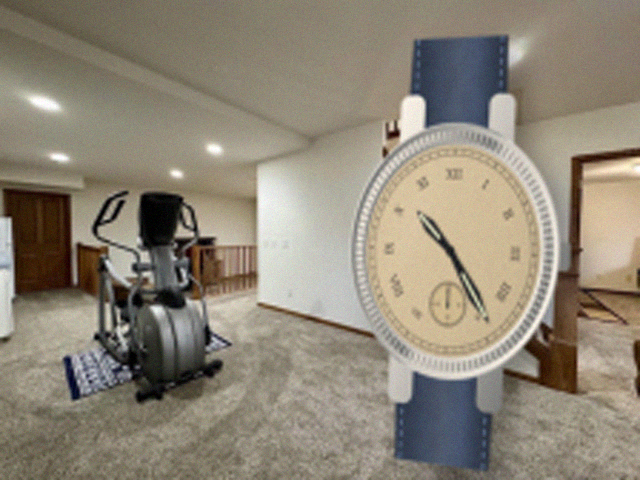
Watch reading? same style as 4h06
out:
10h24
